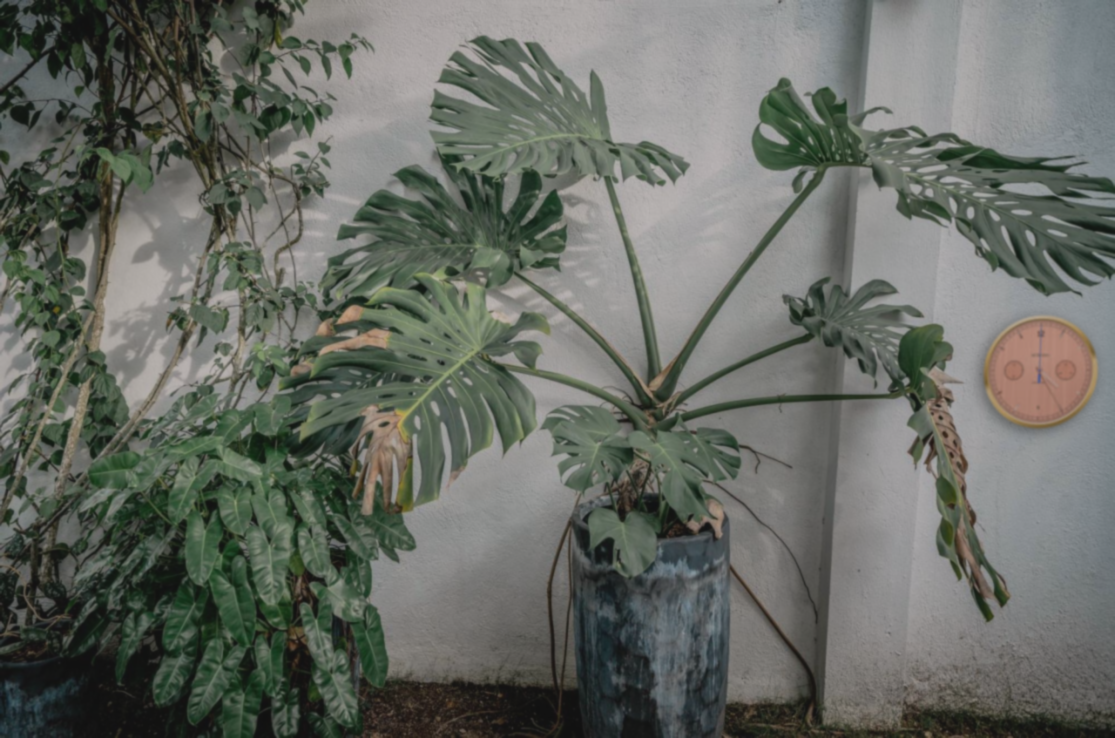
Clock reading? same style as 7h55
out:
4h25
